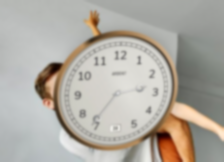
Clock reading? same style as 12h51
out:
2h36
